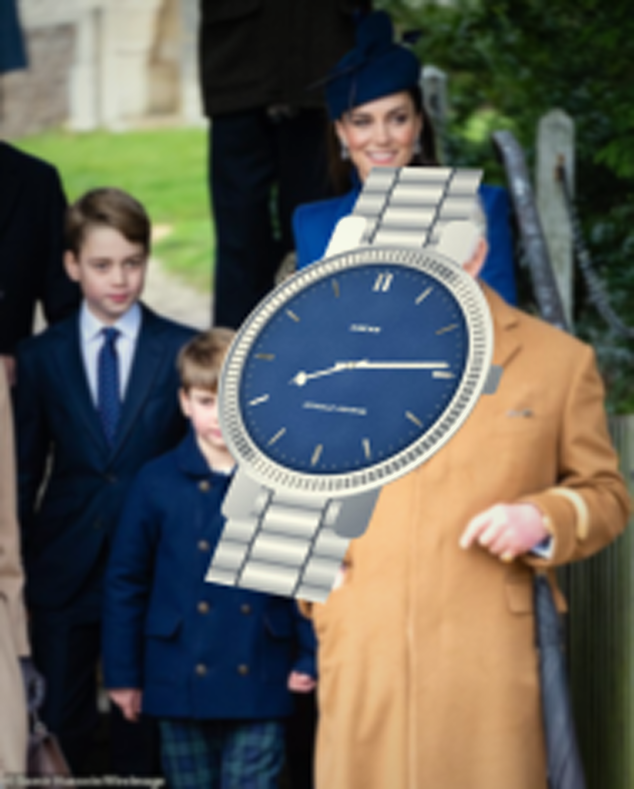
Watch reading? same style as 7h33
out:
8h14
